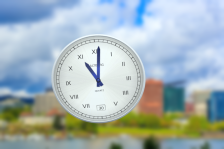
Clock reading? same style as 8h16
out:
11h01
